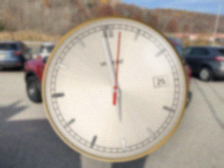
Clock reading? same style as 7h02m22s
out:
5h59m02s
